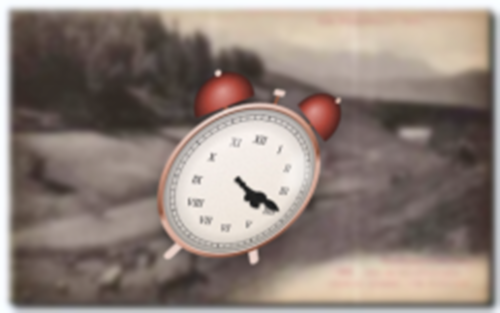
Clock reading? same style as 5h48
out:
4h19
